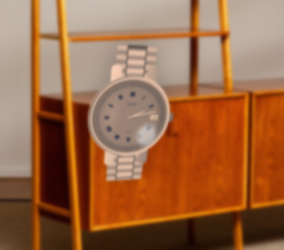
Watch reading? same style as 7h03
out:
2h13
